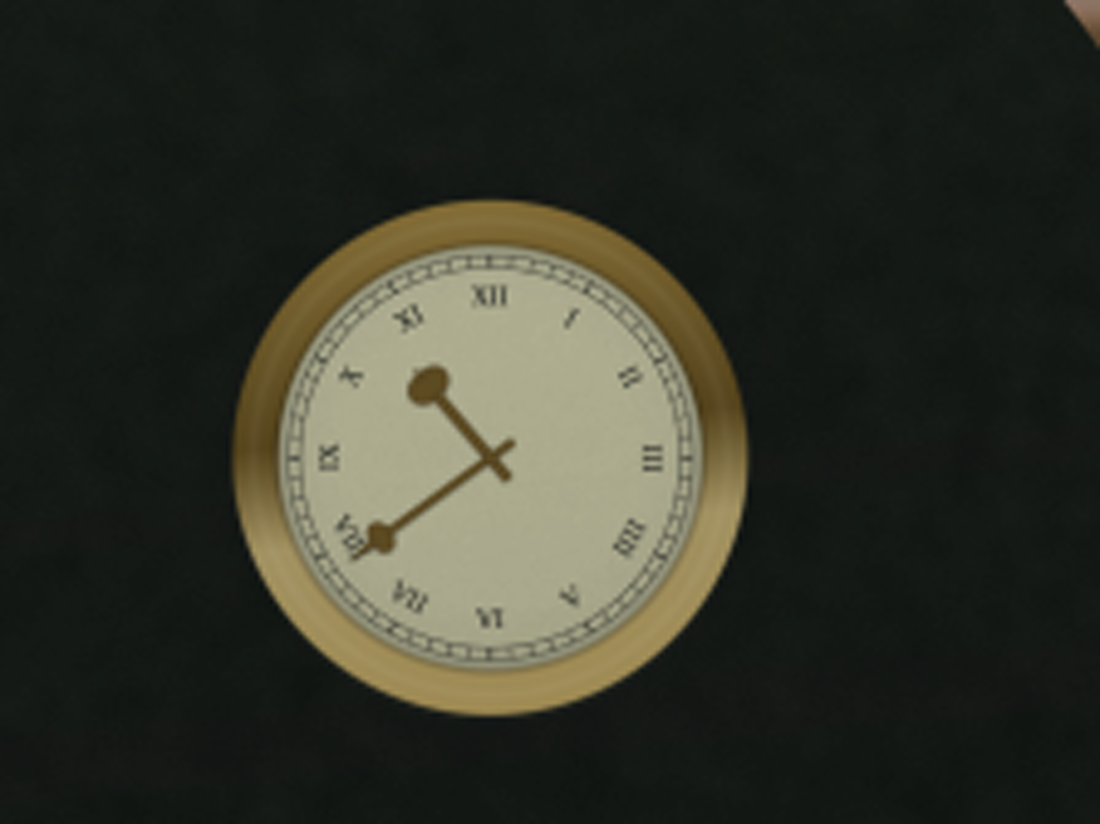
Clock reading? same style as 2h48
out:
10h39
